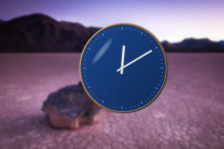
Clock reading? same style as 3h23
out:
12h10
